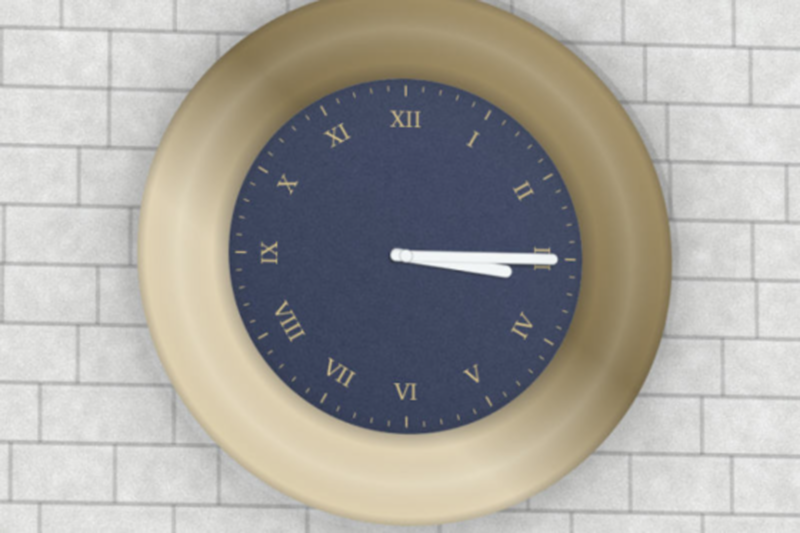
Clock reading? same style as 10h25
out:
3h15
